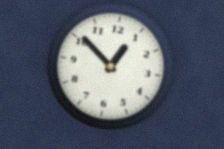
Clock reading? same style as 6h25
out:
12h51
